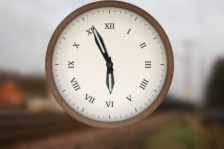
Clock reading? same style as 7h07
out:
5h56
